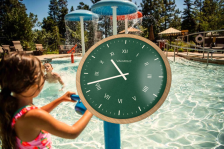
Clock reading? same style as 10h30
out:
10h42
